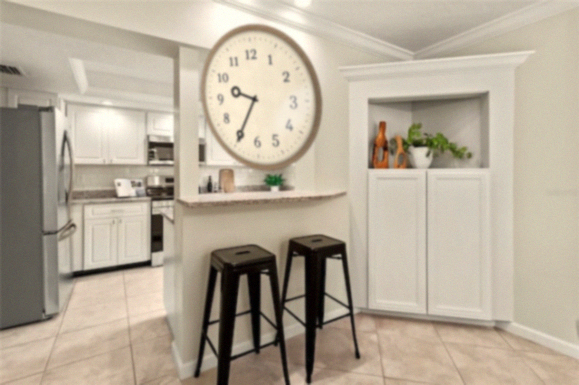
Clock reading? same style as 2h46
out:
9h35
